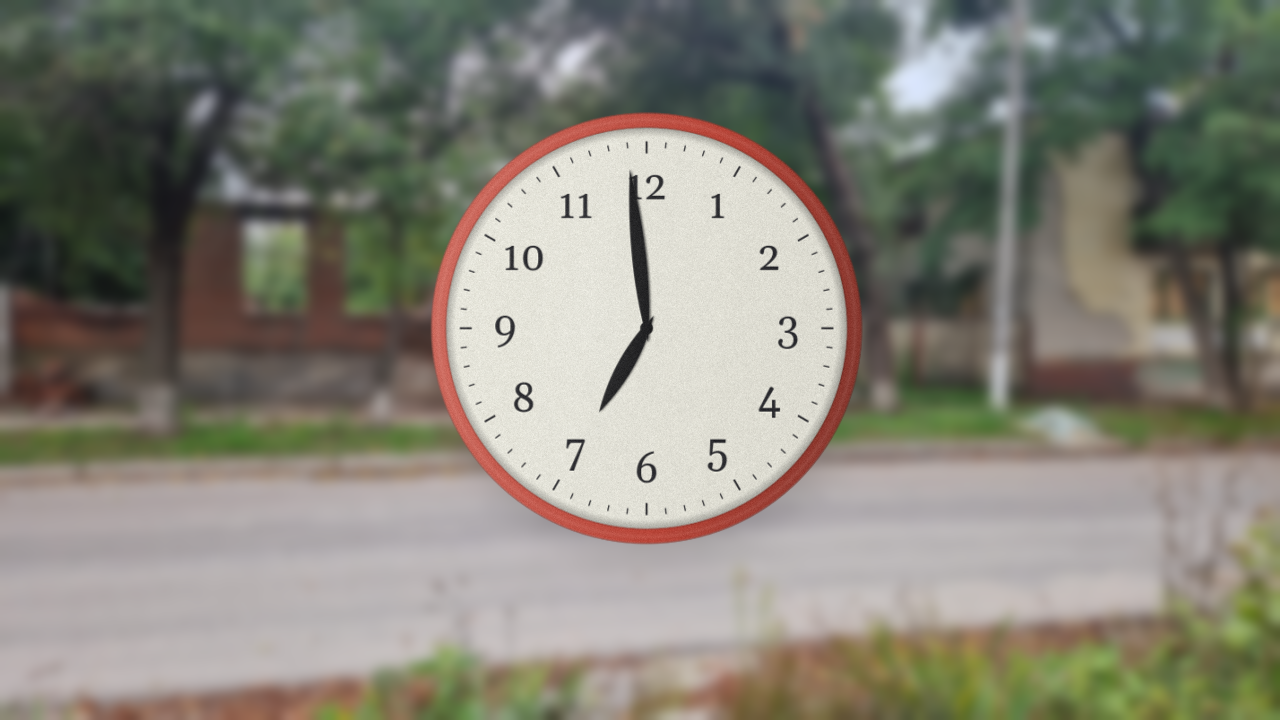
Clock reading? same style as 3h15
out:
6h59
